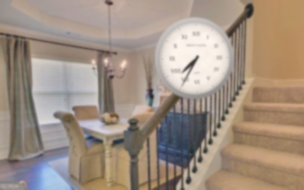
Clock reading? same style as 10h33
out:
7h35
